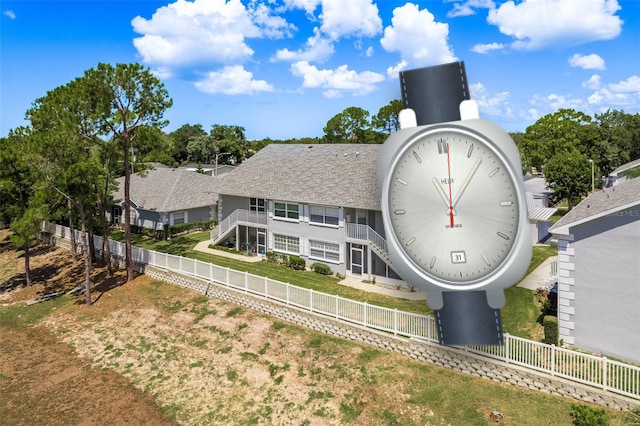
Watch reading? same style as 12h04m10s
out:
11h07m01s
